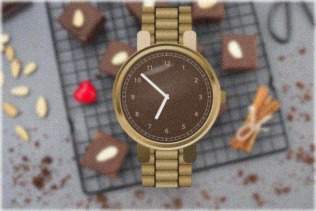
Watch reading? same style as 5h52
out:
6h52
